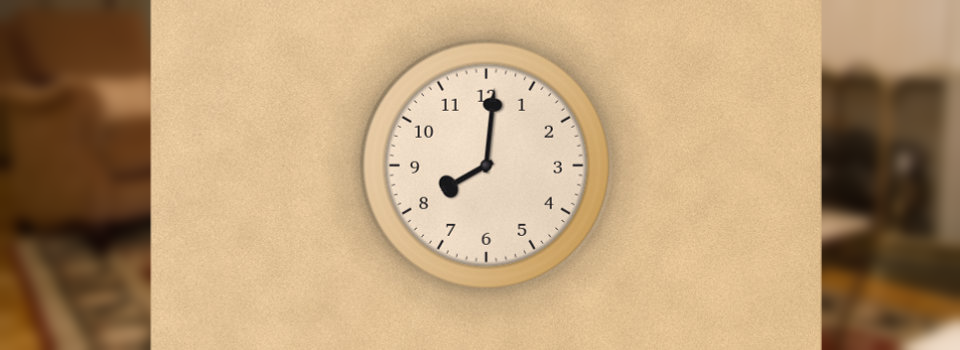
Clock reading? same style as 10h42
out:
8h01
